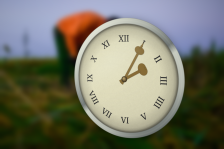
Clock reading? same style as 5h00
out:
2h05
